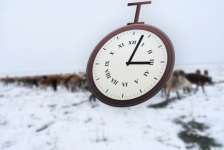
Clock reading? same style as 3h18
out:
3h03
